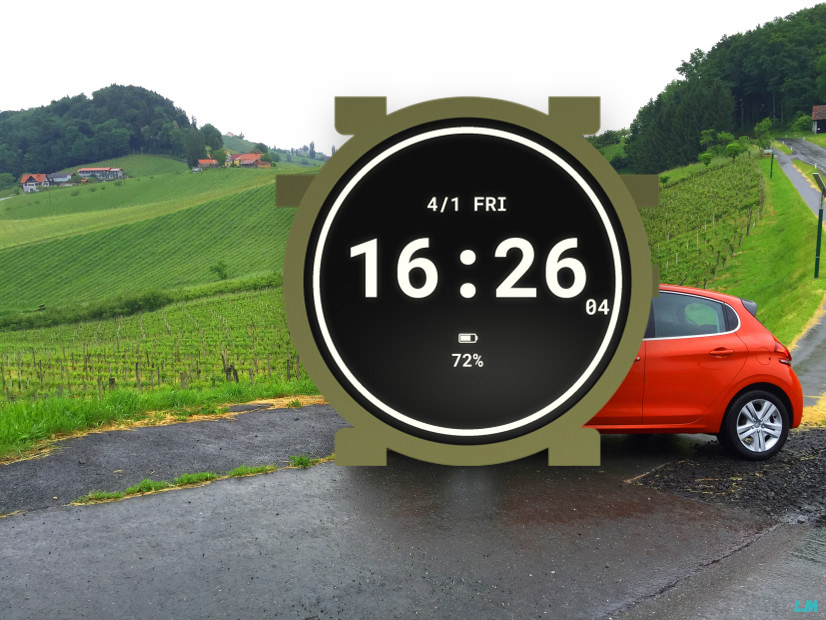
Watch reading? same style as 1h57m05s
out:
16h26m04s
